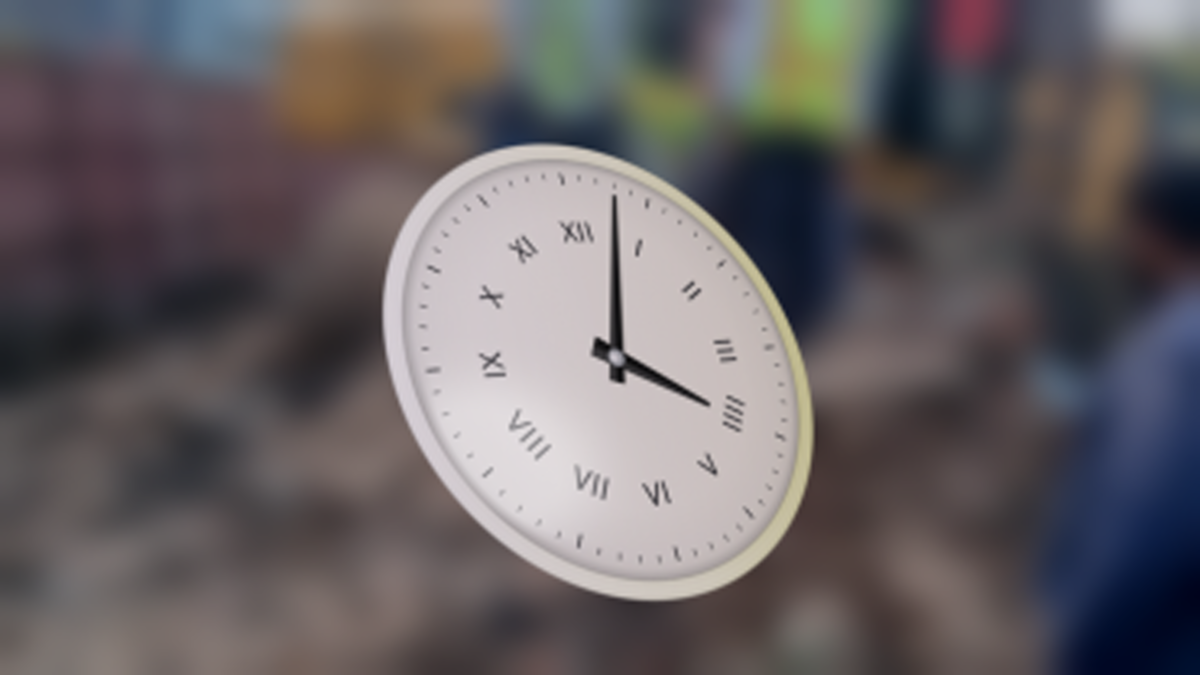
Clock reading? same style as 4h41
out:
4h03
